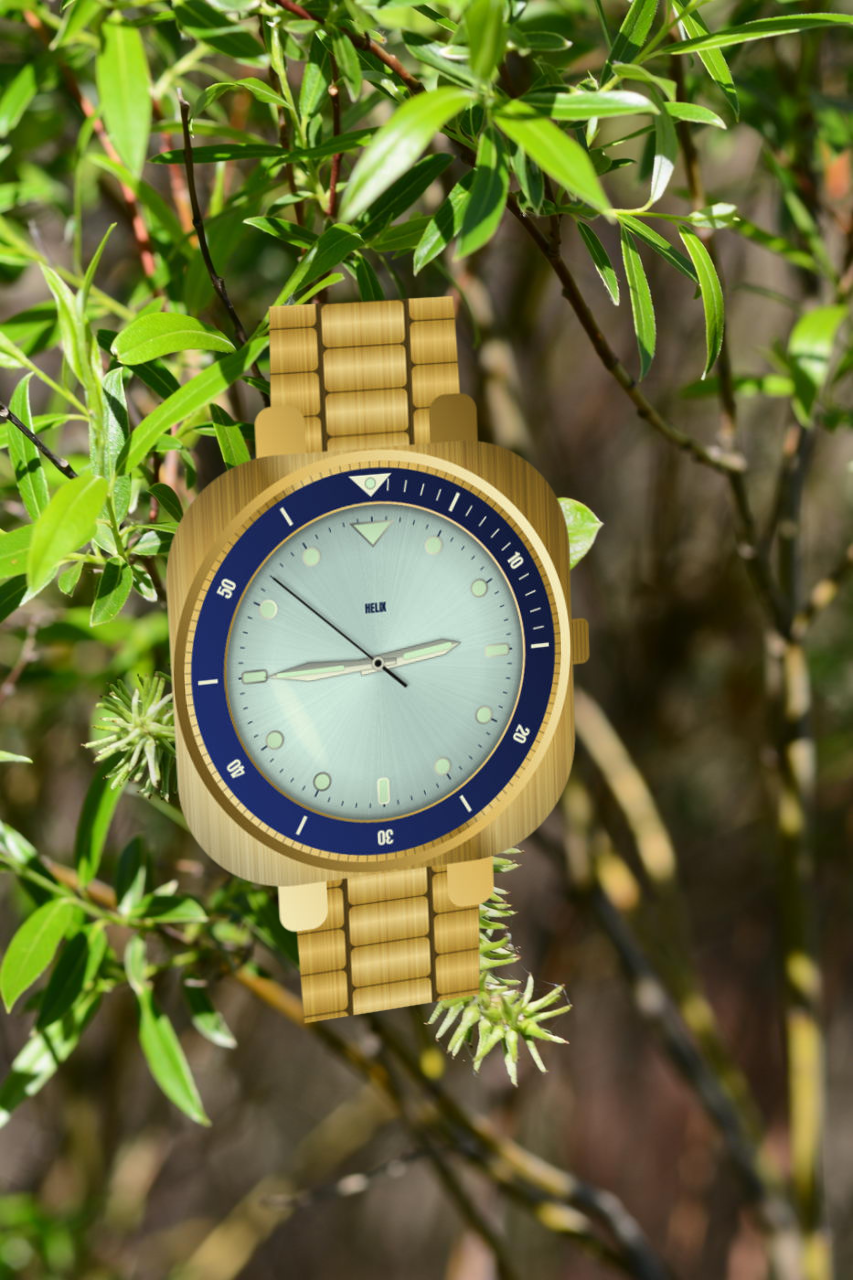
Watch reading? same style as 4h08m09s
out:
2h44m52s
